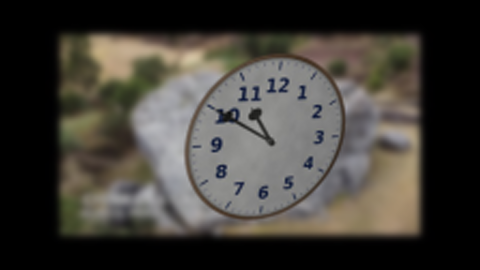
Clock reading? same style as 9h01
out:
10h50
